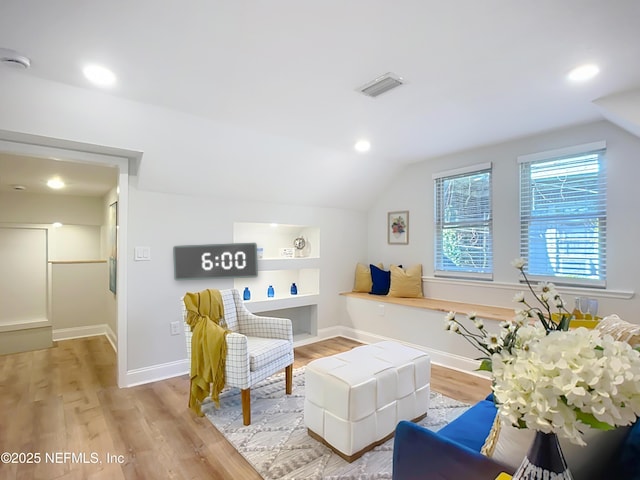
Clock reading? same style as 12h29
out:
6h00
